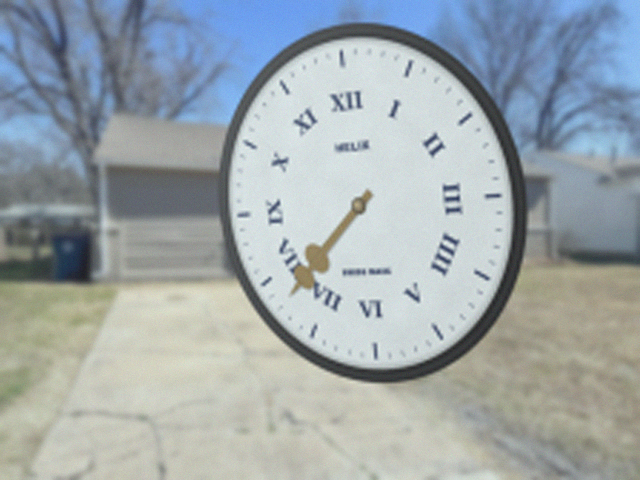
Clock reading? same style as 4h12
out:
7h38
